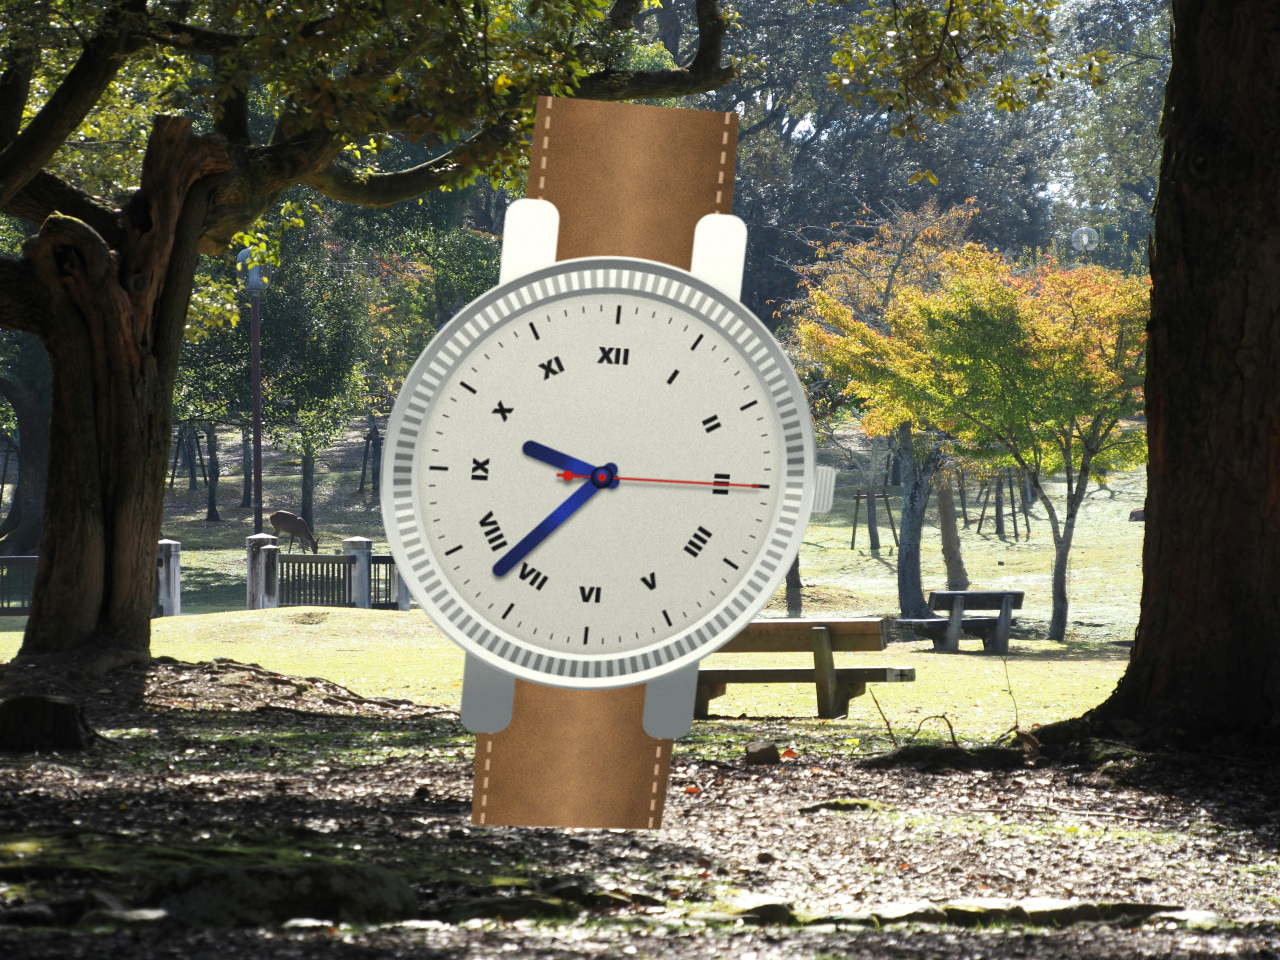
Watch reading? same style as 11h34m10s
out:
9h37m15s
